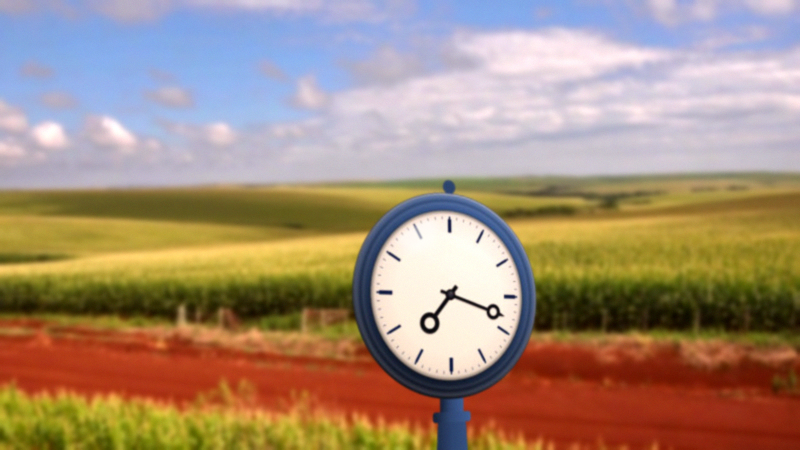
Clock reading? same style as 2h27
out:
7h18
